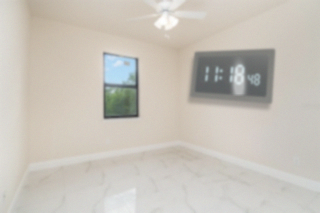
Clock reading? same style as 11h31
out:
11h18
